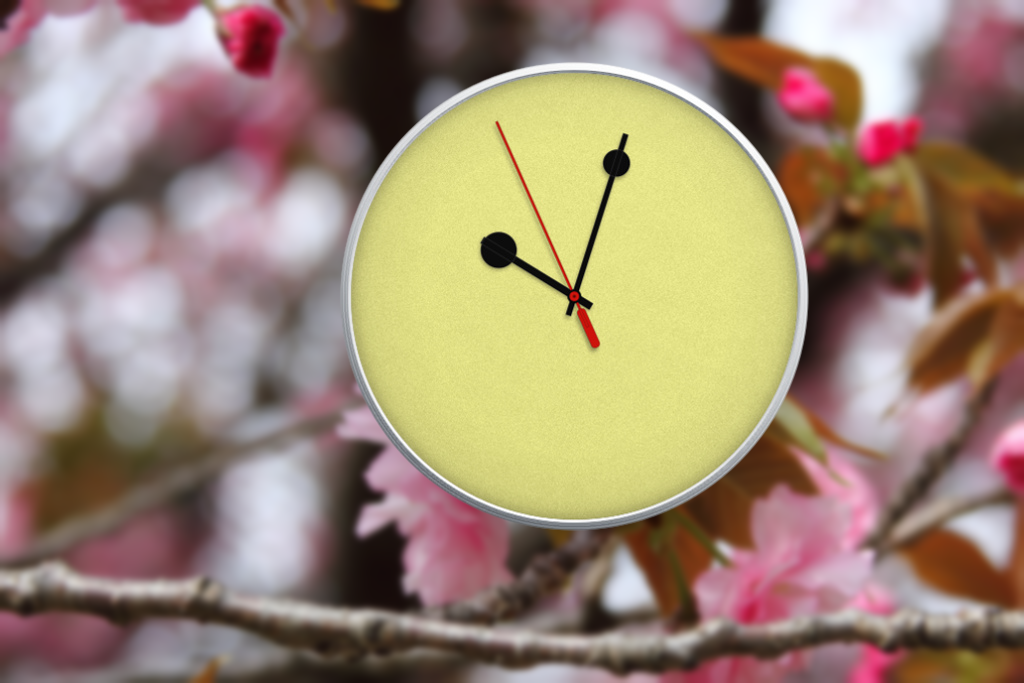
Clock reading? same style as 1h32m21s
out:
10h02m56s
